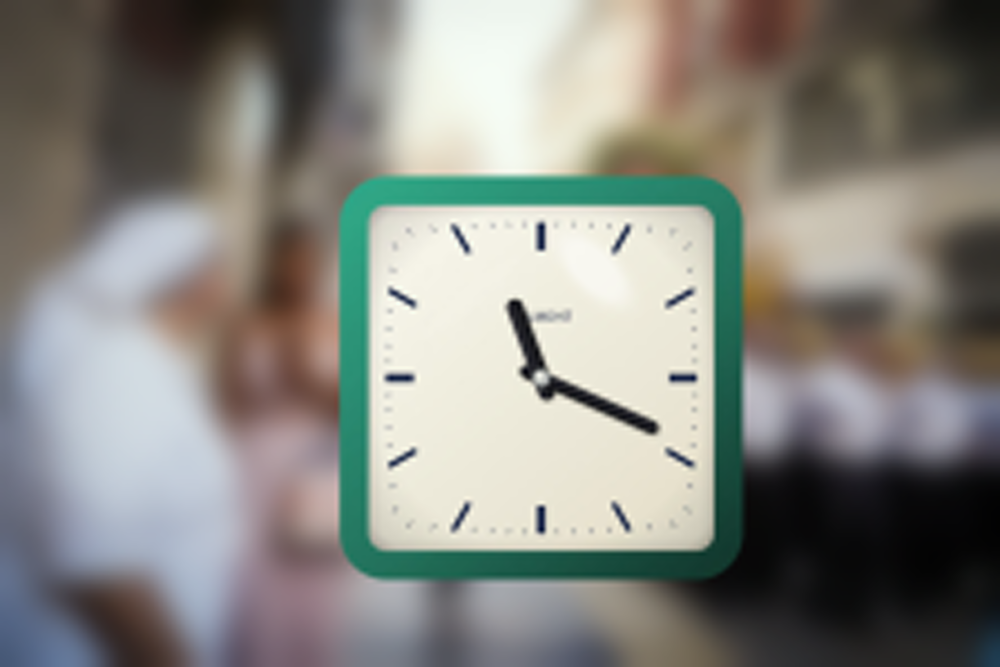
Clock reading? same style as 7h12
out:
11h19
